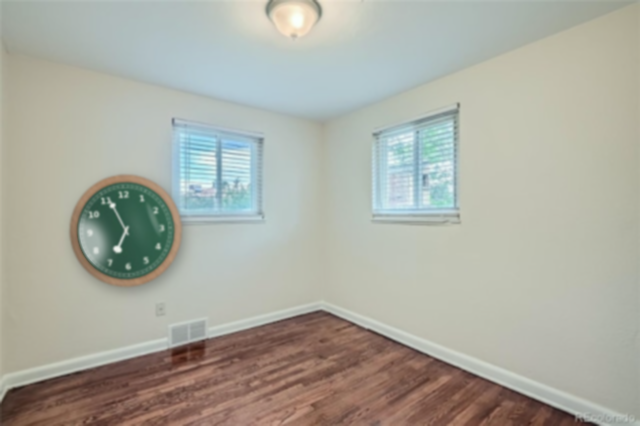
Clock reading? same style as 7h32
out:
6h56
